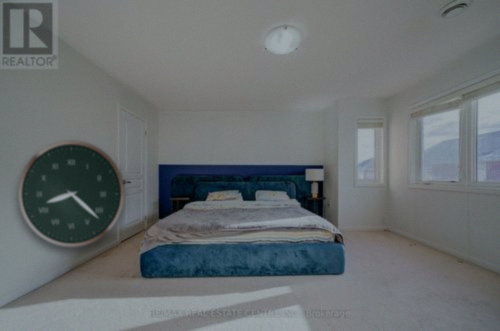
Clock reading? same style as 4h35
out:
8h22
